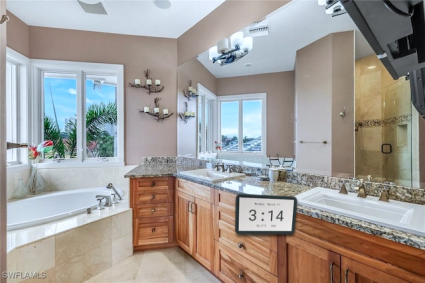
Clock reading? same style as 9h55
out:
3h14
